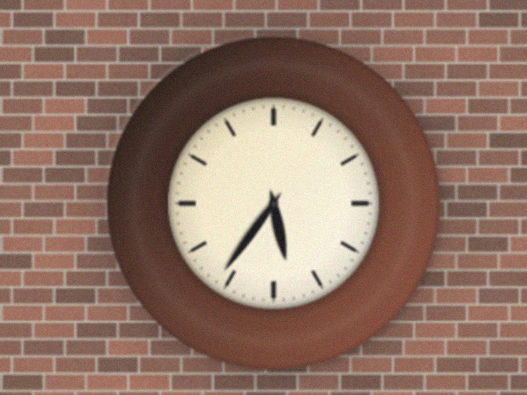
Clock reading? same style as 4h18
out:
5h36
